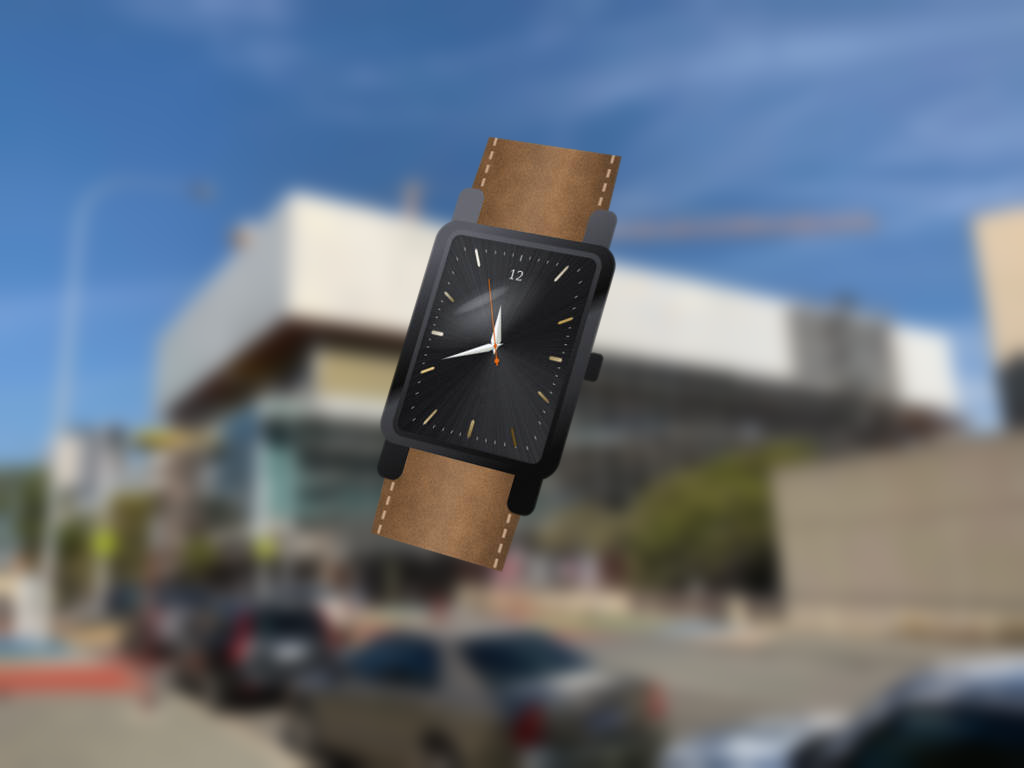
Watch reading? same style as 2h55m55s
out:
11h40m56s
